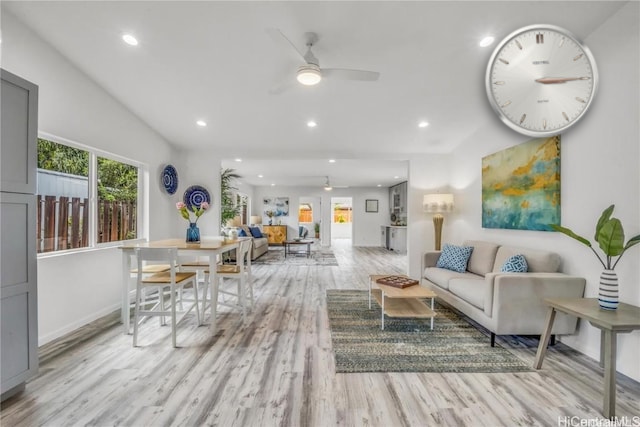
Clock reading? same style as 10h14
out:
3h15
